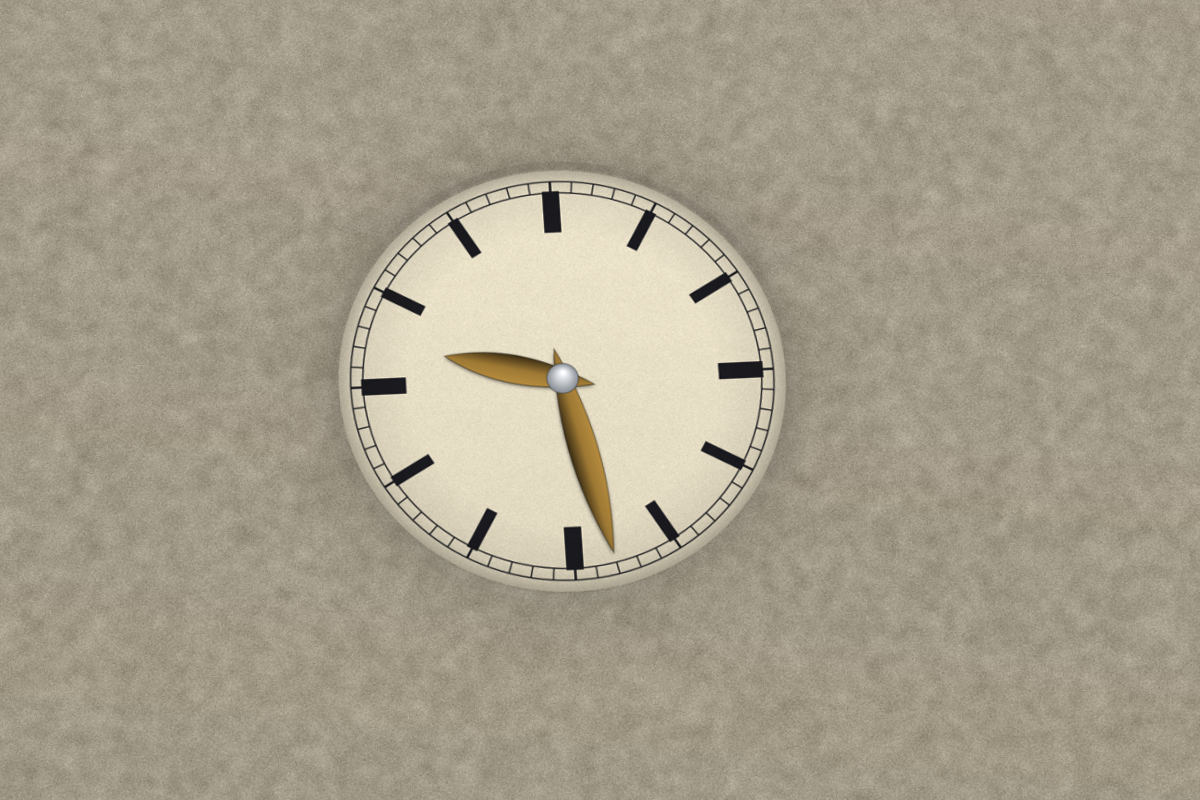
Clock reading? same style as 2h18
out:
9h28
